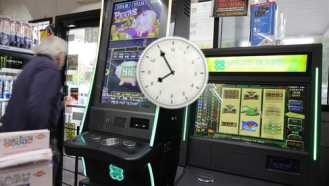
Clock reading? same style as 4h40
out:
7h55
